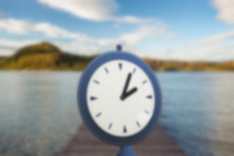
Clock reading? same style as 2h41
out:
2h04
